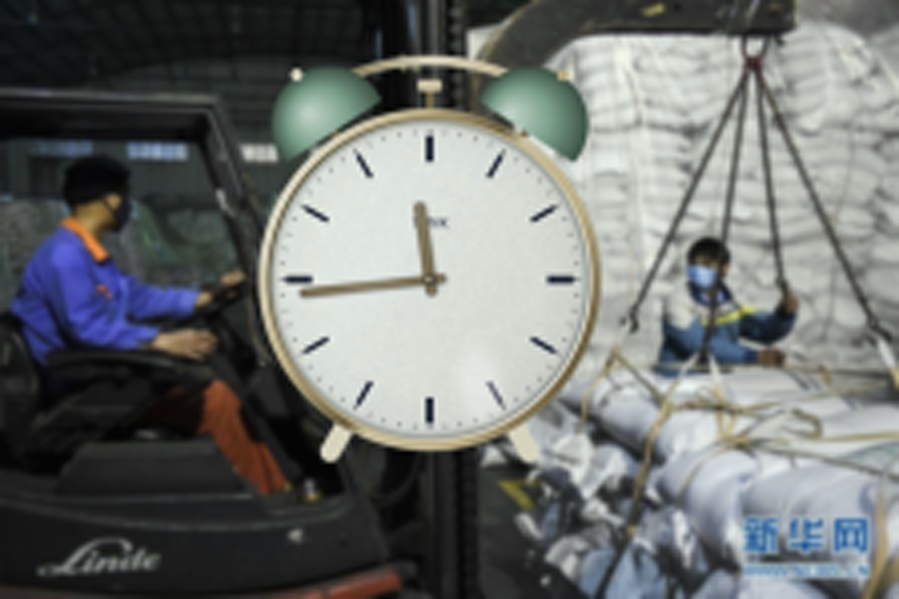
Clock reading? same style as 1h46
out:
11h44
